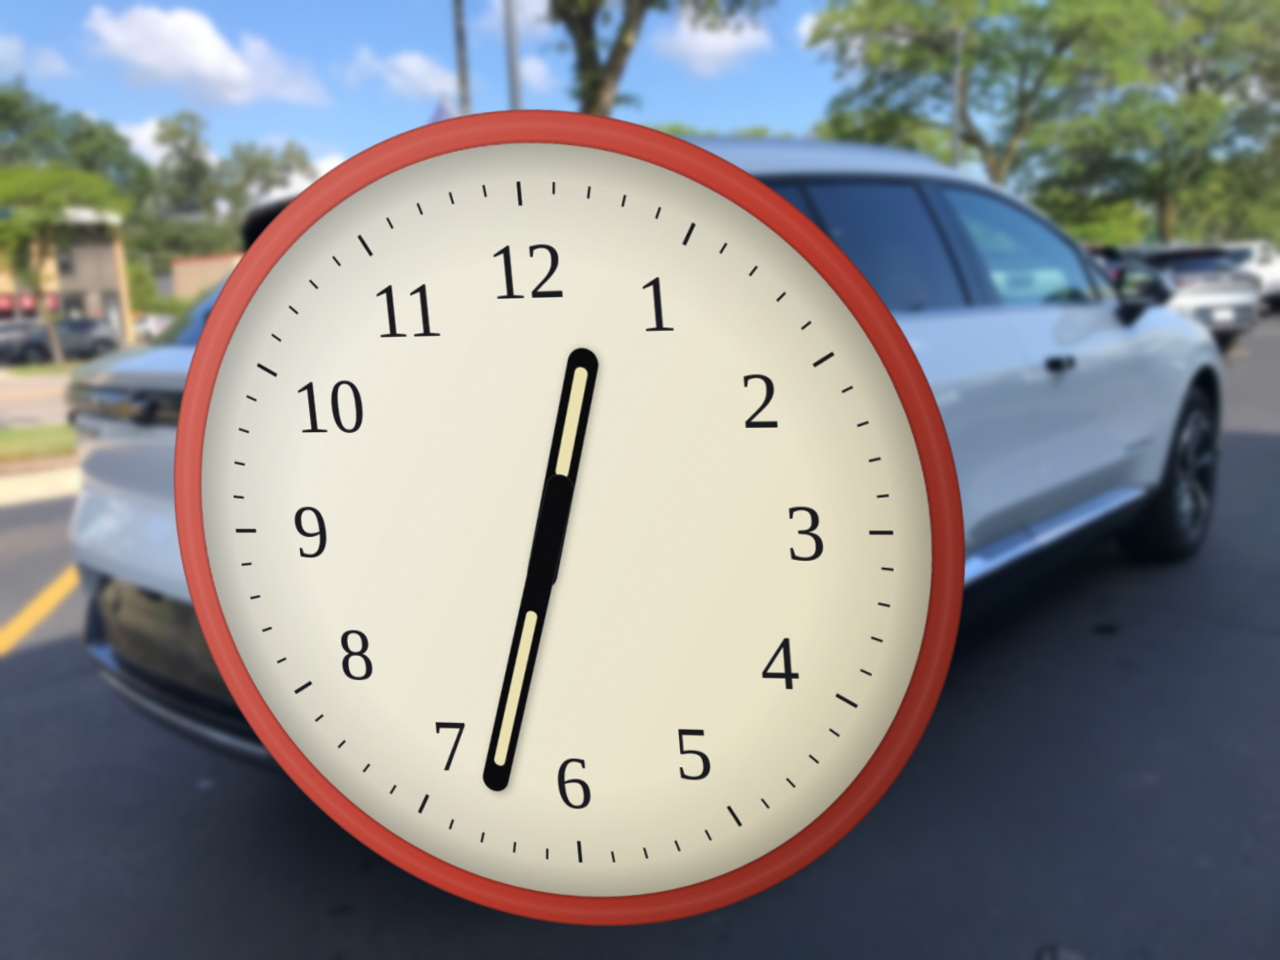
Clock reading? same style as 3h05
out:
12h33
